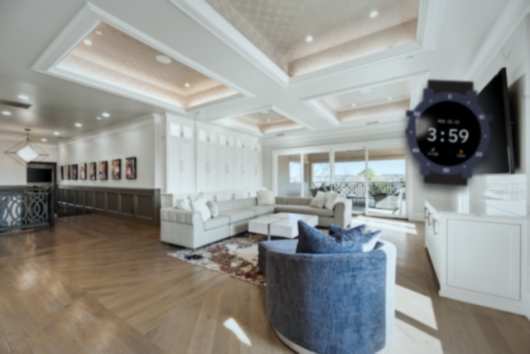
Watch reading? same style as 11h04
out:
3h59
